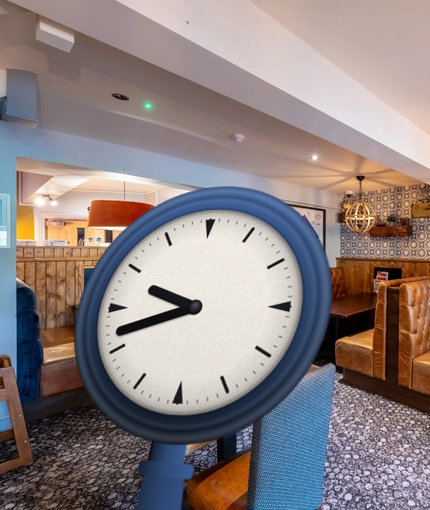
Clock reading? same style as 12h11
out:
9h42
